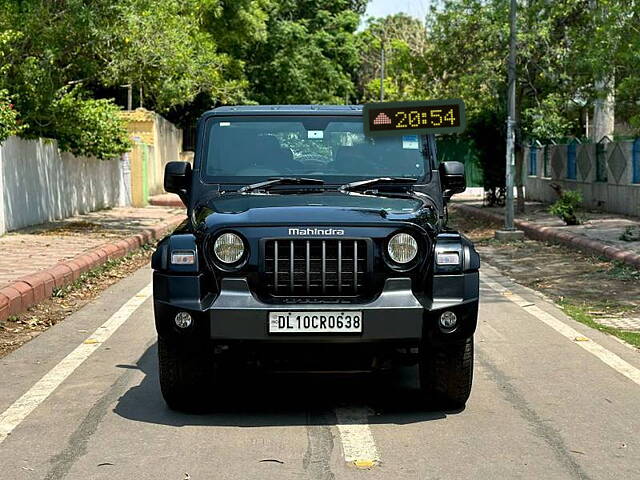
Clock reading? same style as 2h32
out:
20h54
